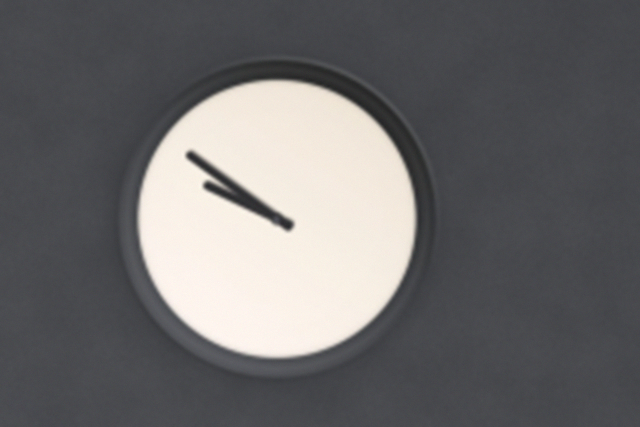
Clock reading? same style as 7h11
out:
9h51
